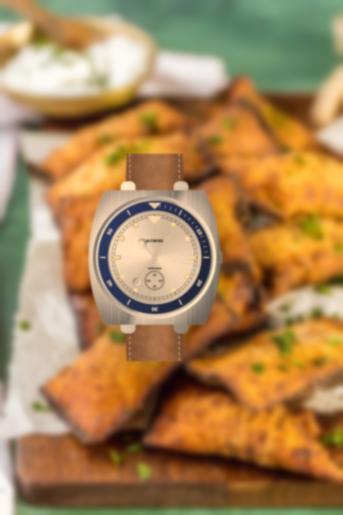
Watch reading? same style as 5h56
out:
10h36
